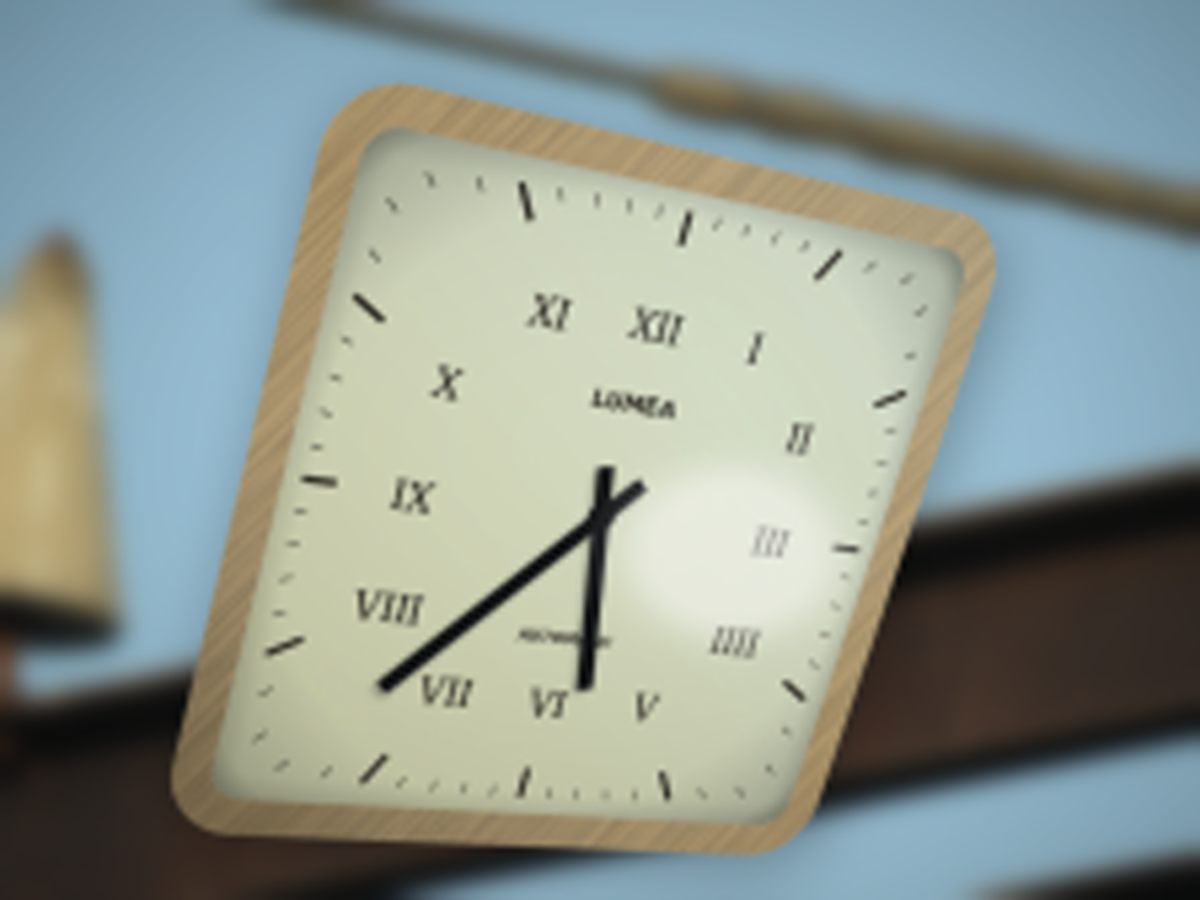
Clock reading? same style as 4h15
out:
5h37
